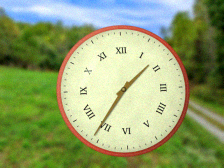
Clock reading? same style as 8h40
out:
1h36
